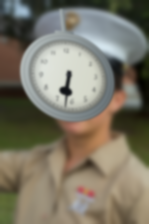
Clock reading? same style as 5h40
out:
6h32
